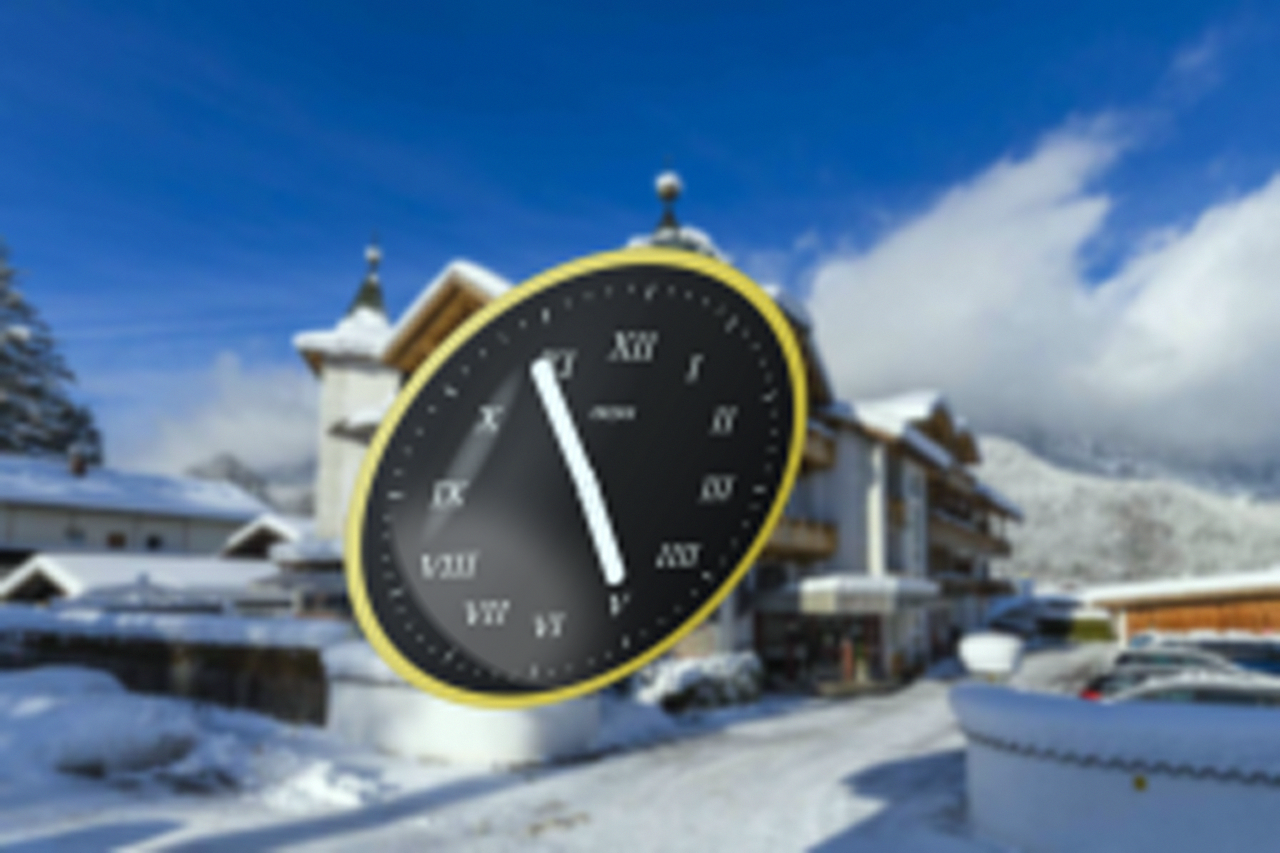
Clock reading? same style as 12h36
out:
4h54
